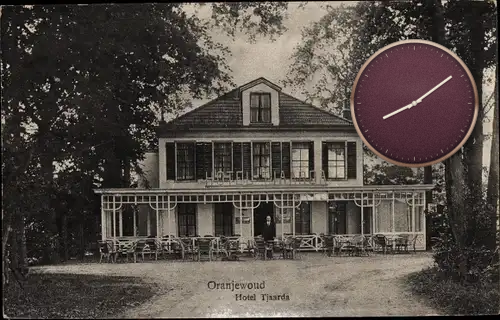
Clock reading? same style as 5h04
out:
8h09
